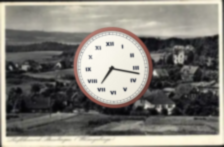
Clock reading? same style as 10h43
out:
7h17
